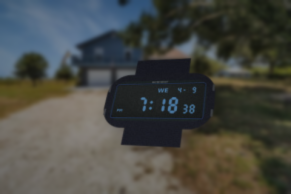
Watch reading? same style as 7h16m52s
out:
7h18m38s
